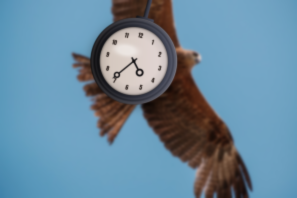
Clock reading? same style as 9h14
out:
4h36
